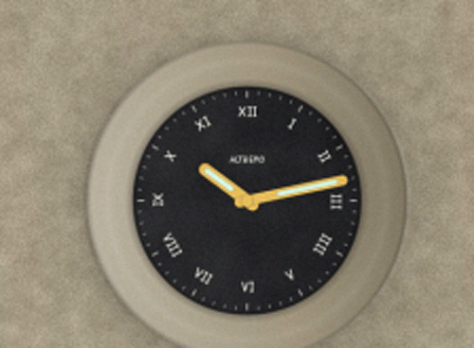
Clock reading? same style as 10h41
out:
10h13
